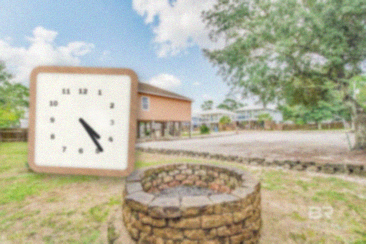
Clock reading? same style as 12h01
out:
4h24
